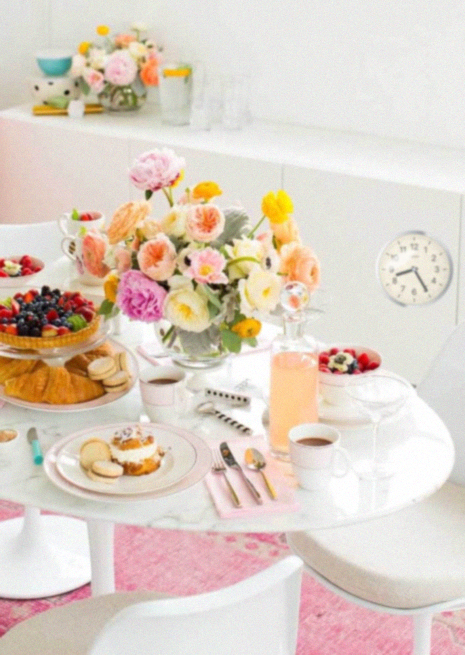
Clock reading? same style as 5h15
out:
8h25
